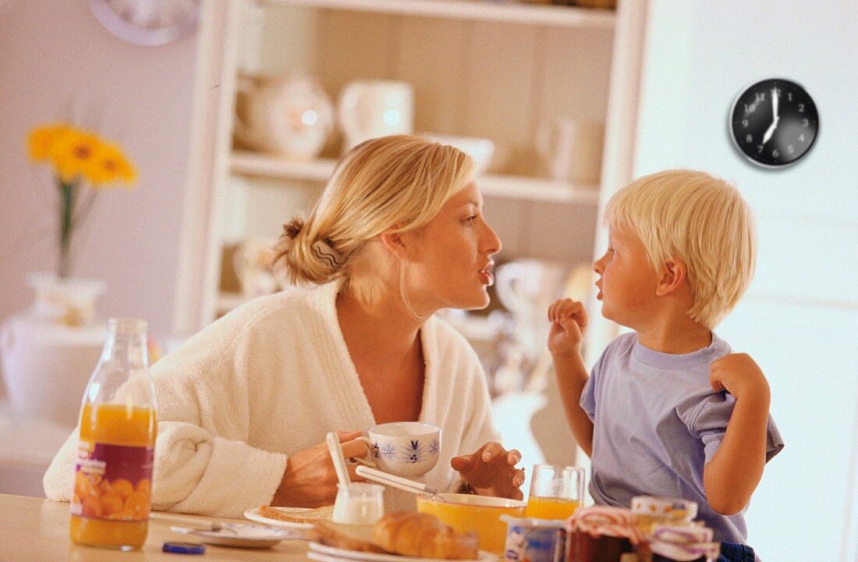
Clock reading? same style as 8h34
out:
7h00
